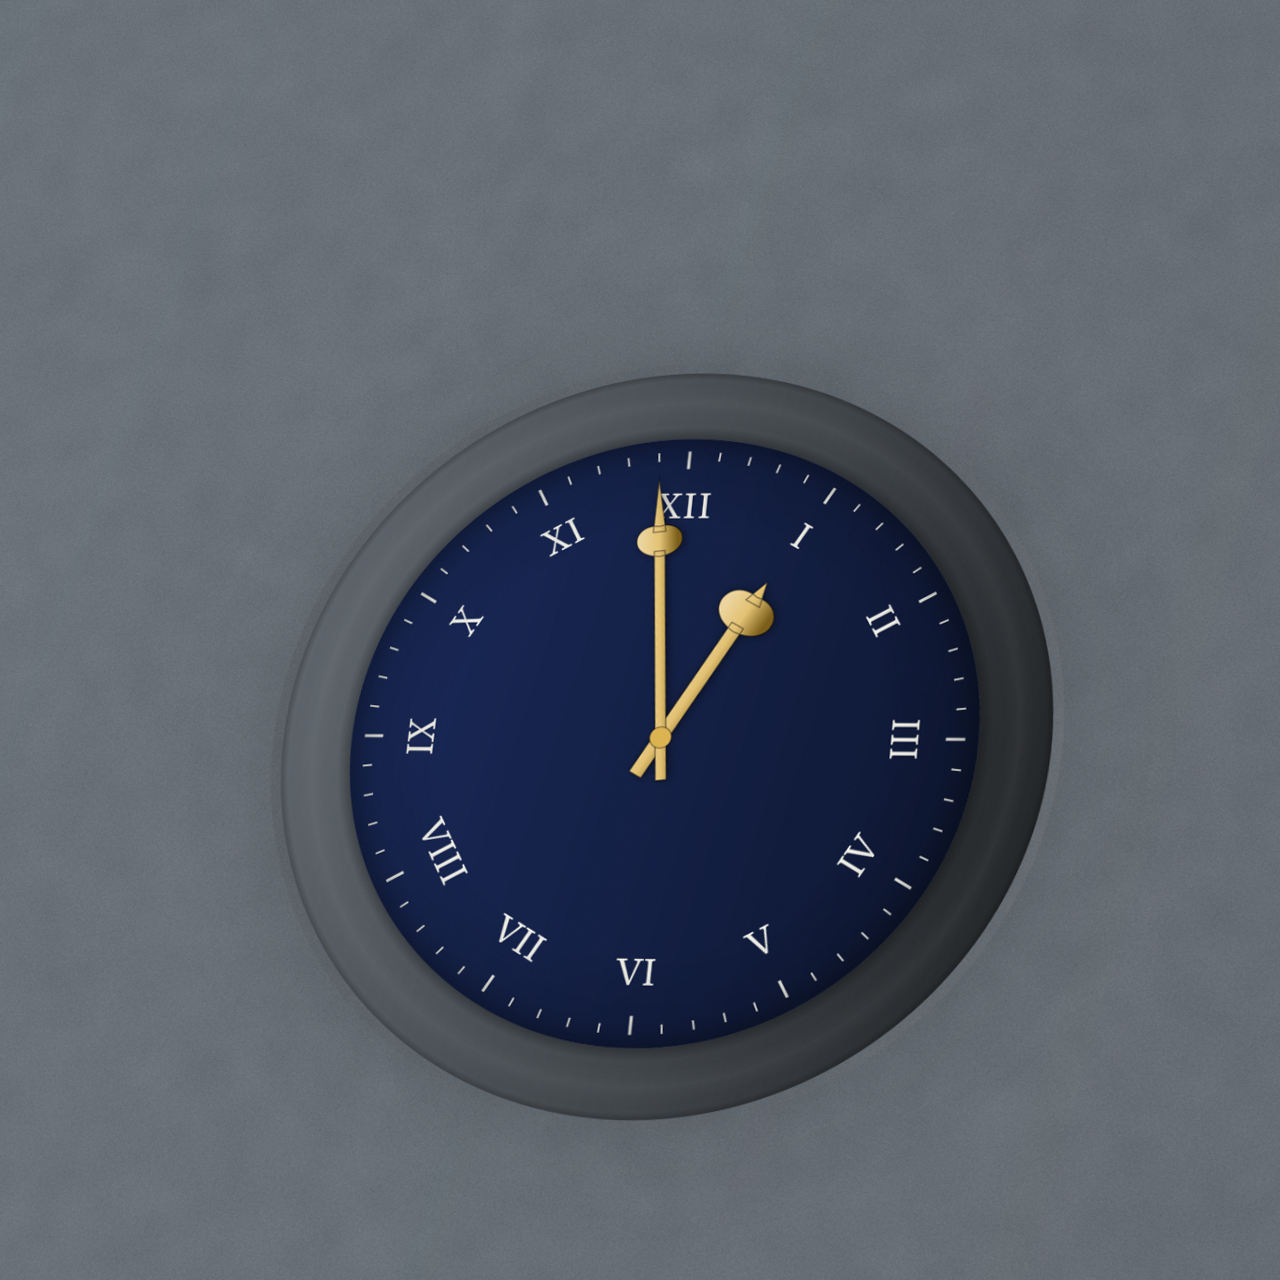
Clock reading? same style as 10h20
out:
12h59
